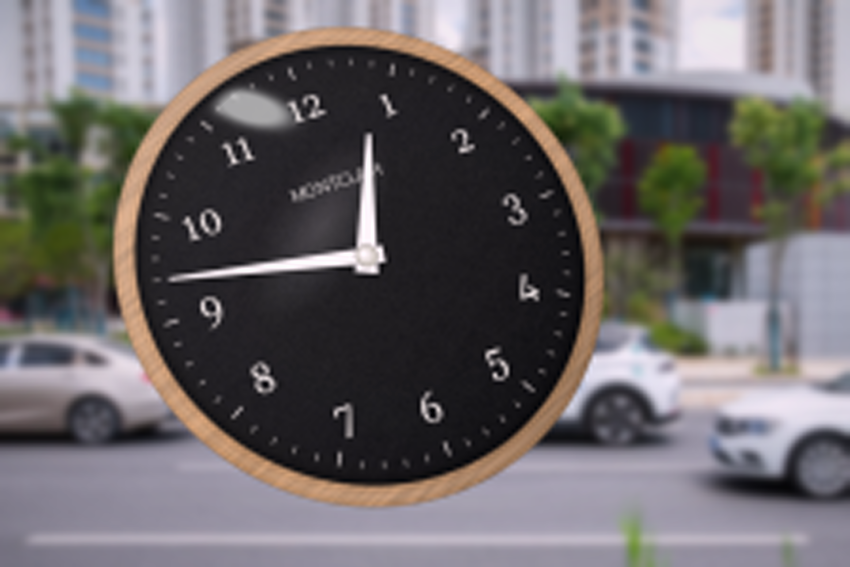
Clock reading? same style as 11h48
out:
12h47
